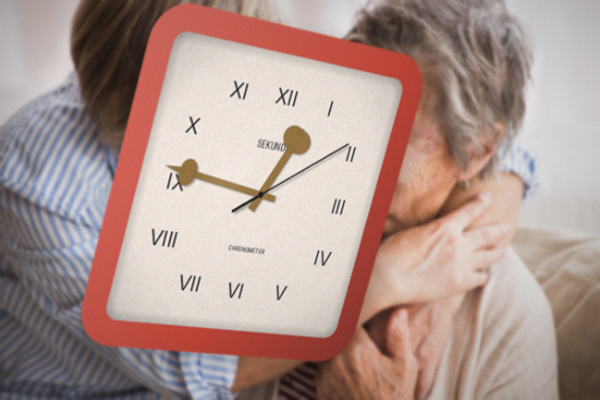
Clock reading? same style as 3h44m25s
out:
12h46m09s
